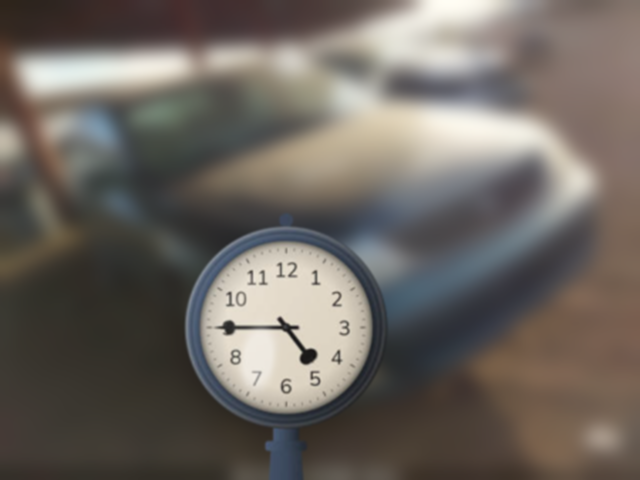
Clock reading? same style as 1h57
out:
4h45
